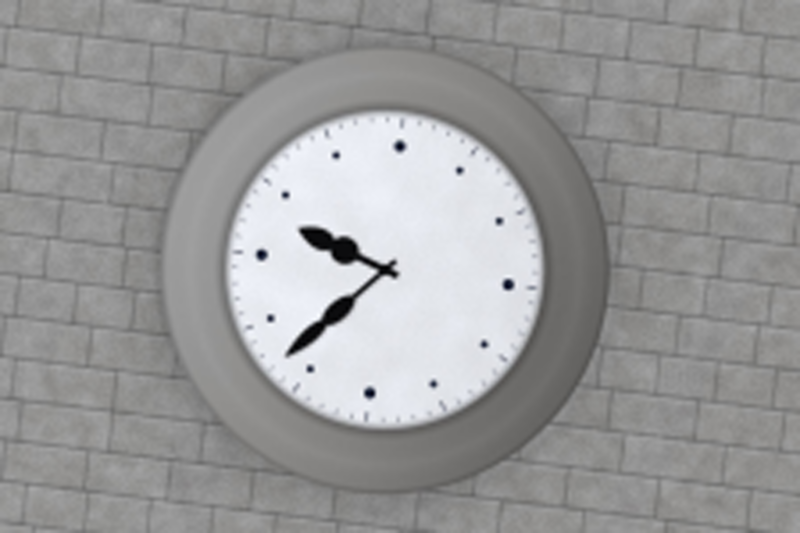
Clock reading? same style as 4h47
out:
9h37
